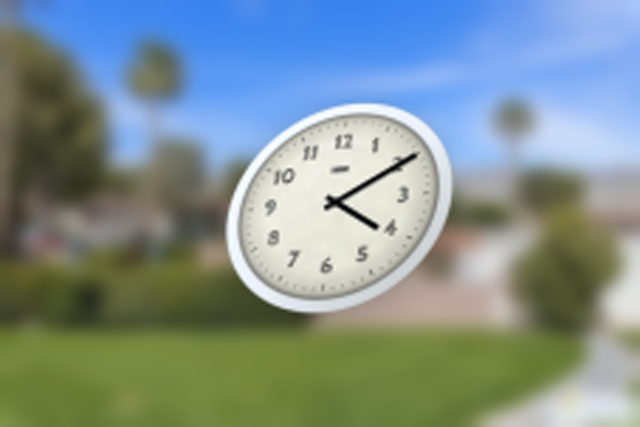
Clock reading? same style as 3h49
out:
4h10
